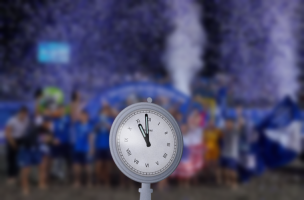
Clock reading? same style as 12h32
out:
10h59
